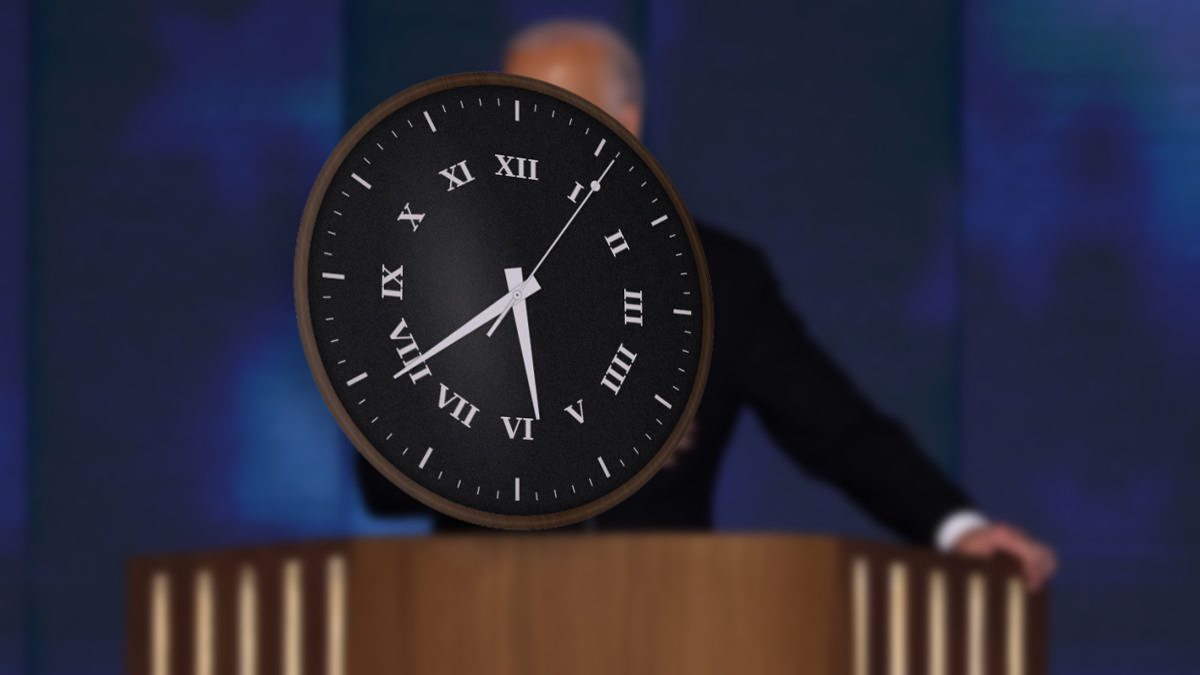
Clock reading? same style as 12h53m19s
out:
5h39m06s
